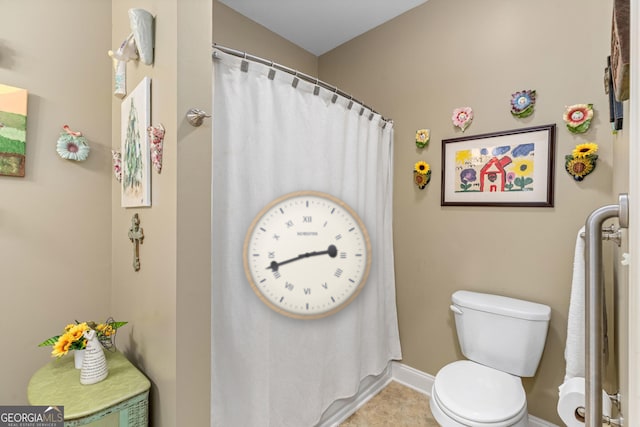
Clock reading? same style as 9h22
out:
2h42
